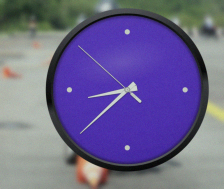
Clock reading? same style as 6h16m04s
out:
8h37m52s
